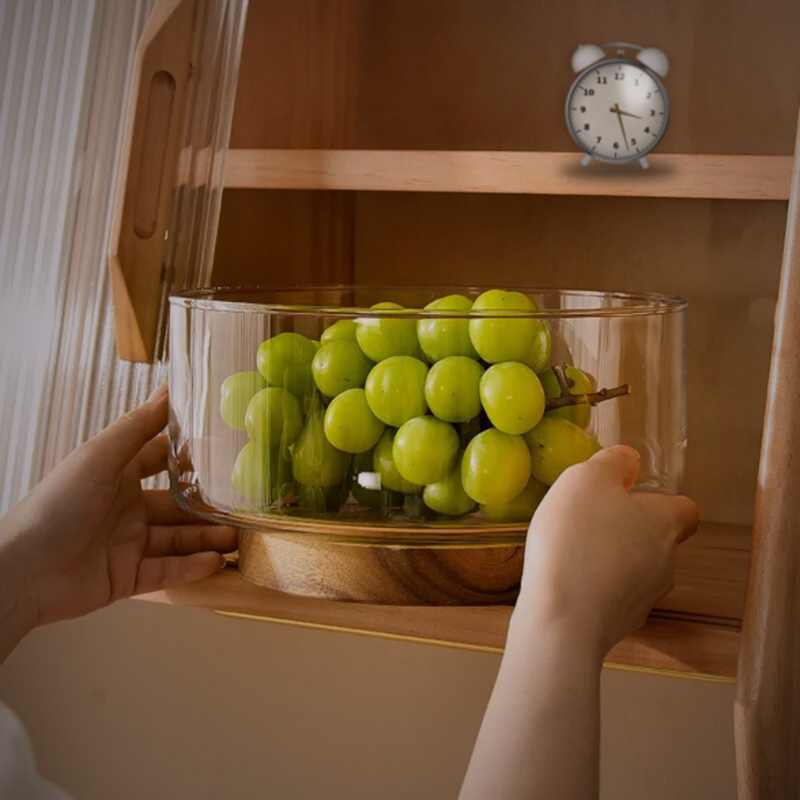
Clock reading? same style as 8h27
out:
3h27
